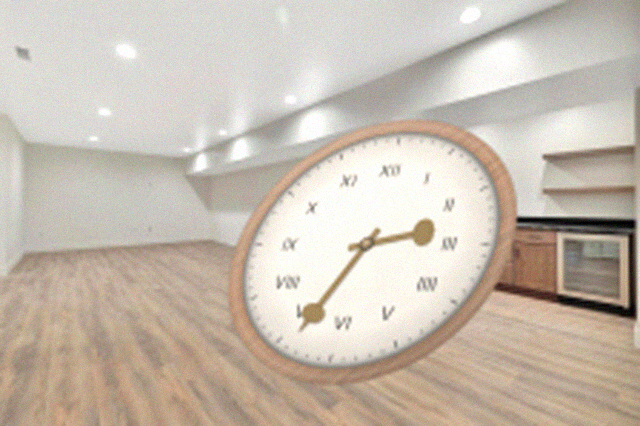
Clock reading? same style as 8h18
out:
2h34
